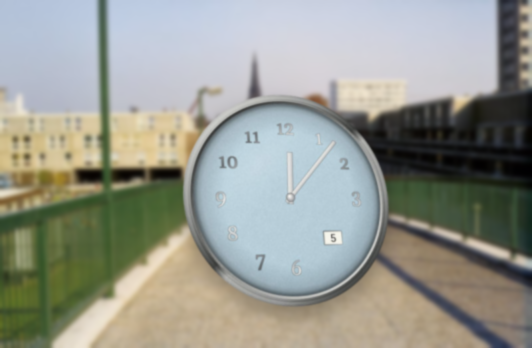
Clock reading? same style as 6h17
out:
12h07
